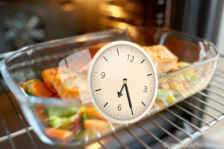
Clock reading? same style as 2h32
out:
6h25
